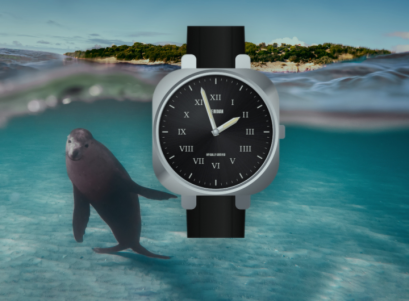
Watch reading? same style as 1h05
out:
1h57
